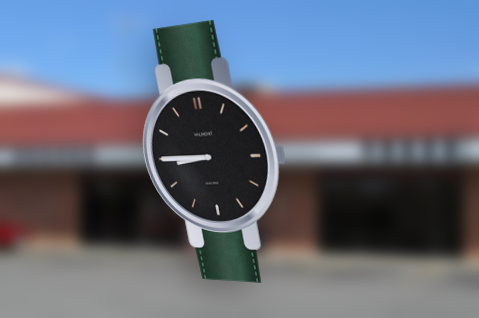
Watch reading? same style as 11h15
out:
8h45
